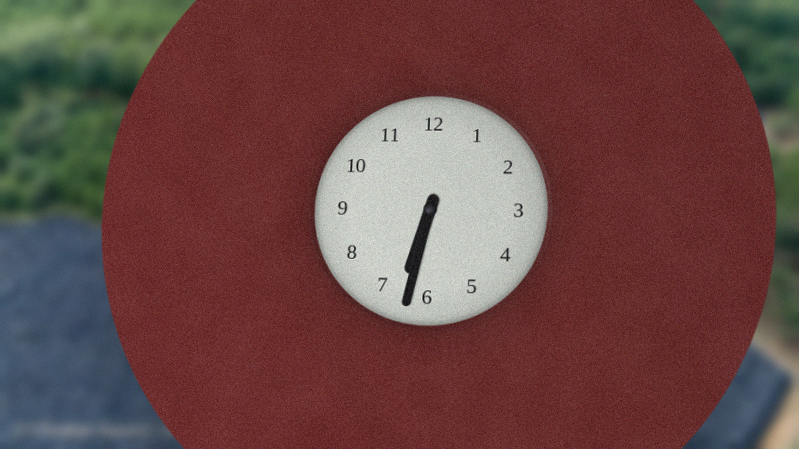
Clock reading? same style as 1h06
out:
6h32
